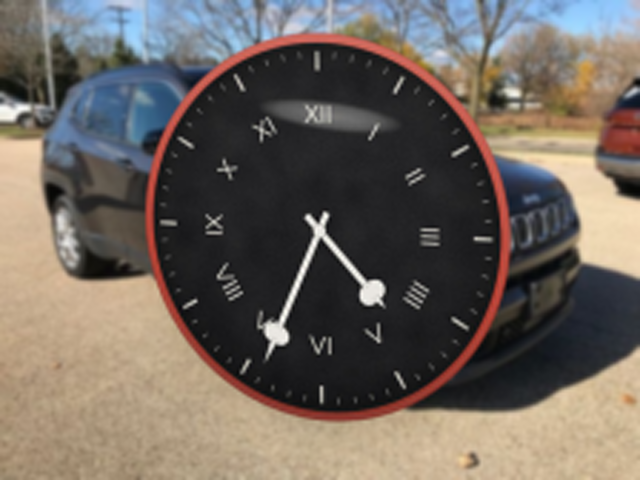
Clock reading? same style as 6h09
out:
4h34
